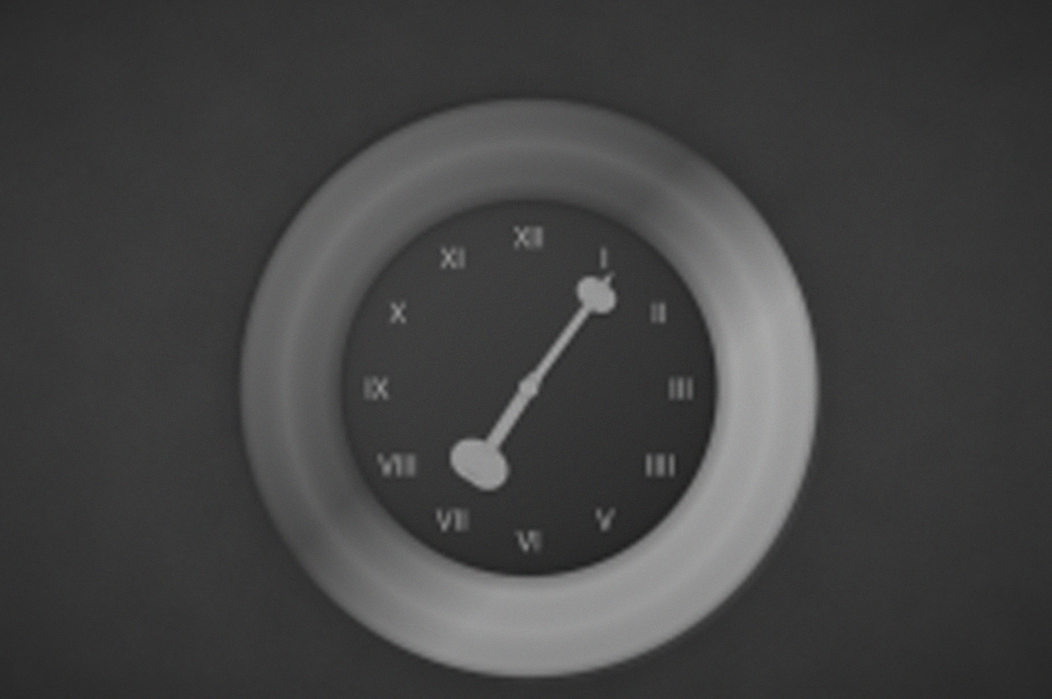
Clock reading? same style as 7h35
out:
7h06
